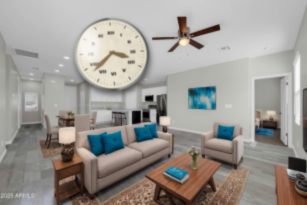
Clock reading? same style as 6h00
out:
3h38
